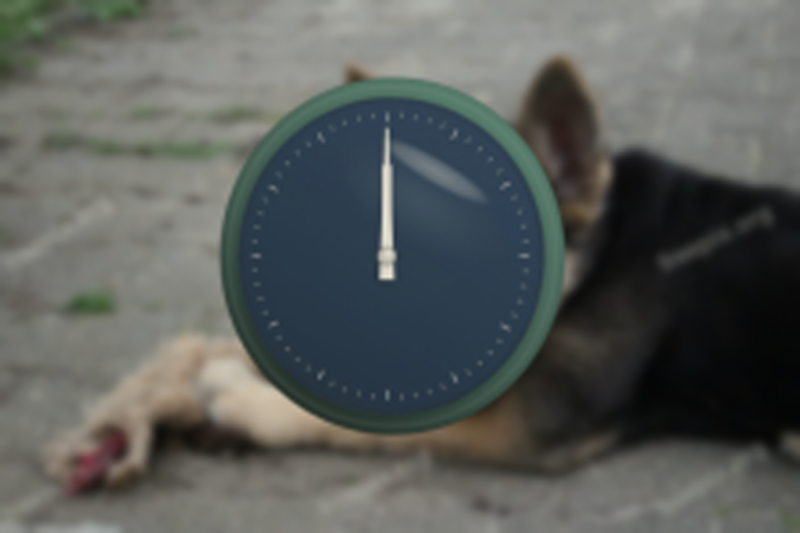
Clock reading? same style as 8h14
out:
12h00
